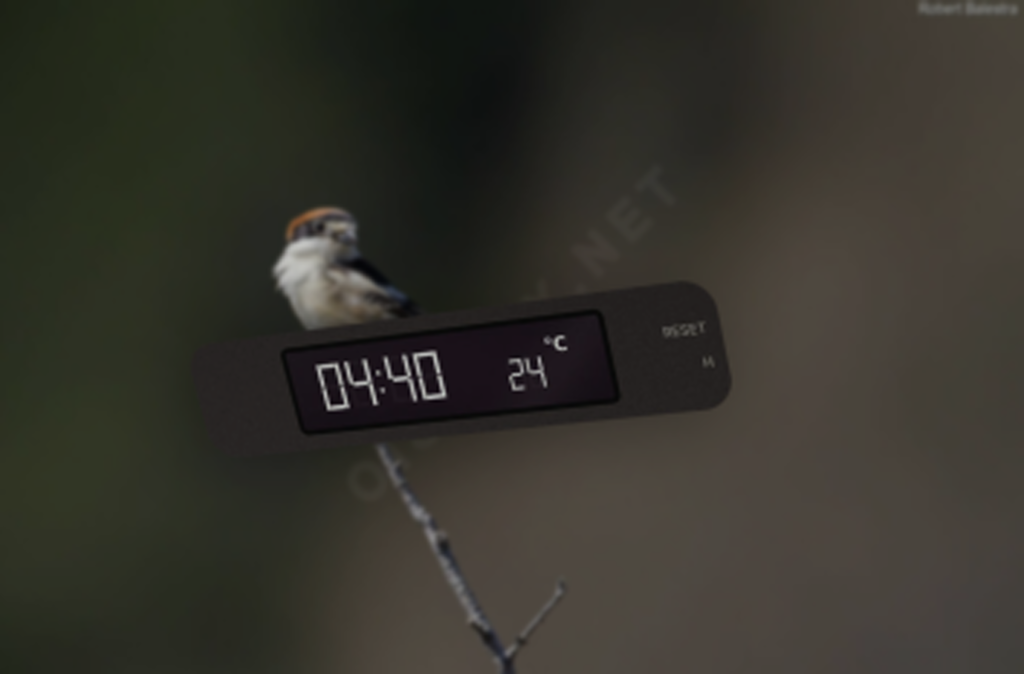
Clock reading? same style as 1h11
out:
4h40
